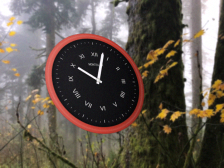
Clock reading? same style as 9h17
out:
10h03
